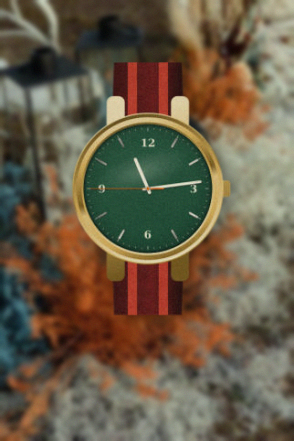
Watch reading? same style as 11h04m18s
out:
11h13m45s
